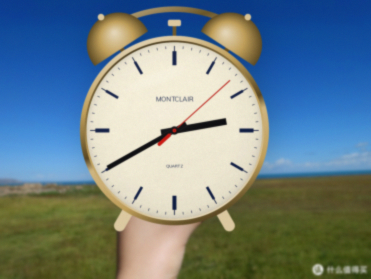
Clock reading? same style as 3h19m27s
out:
2h40m08s
